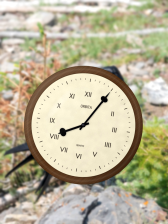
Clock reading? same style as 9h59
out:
8h05
